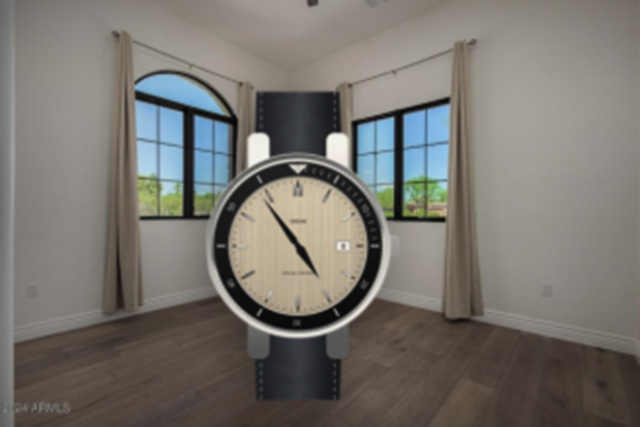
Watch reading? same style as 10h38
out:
4h54
